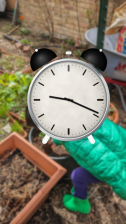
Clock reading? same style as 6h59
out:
9h19
